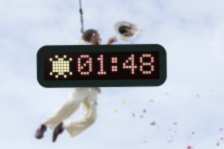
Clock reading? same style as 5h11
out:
1h48
